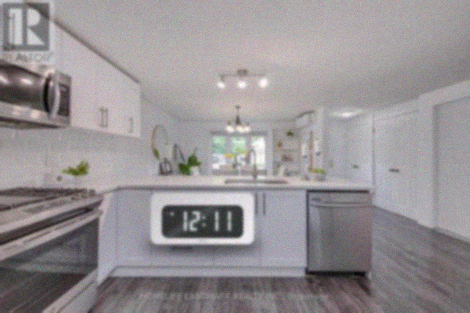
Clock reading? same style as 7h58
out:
12h11
